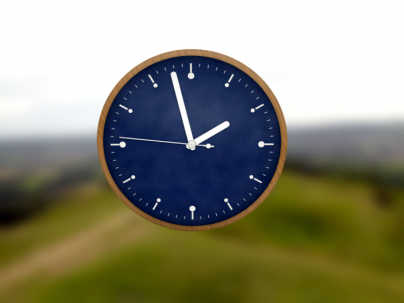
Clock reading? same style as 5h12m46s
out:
1h57m46s
